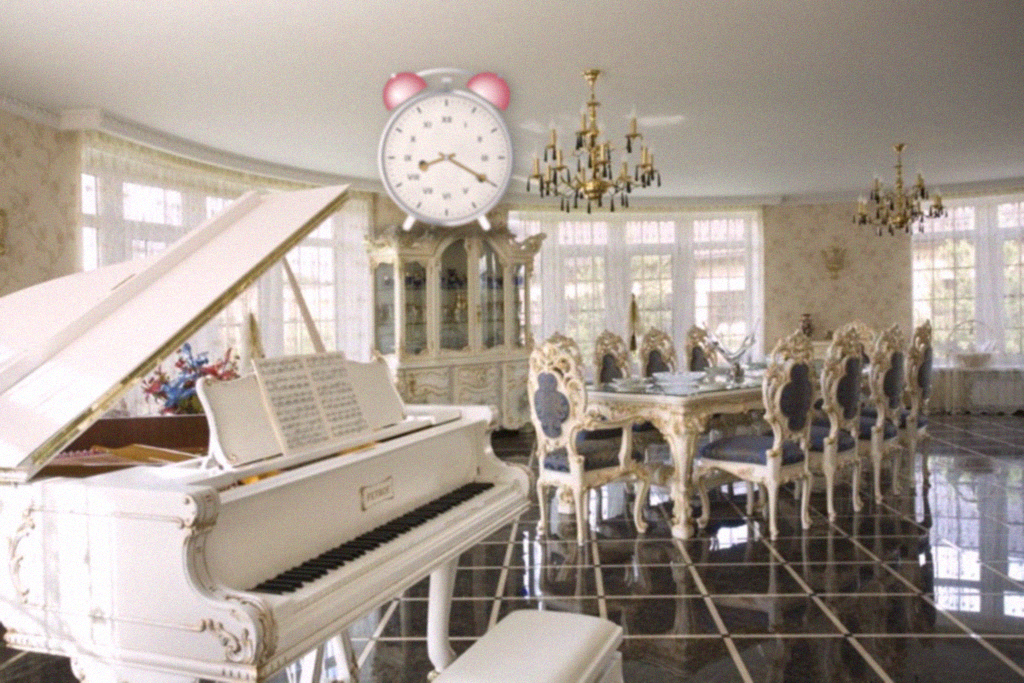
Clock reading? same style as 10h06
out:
8h20
